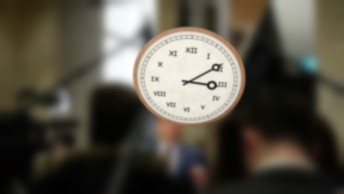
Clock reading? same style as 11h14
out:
3h09
